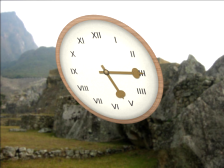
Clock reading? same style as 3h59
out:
5h15
